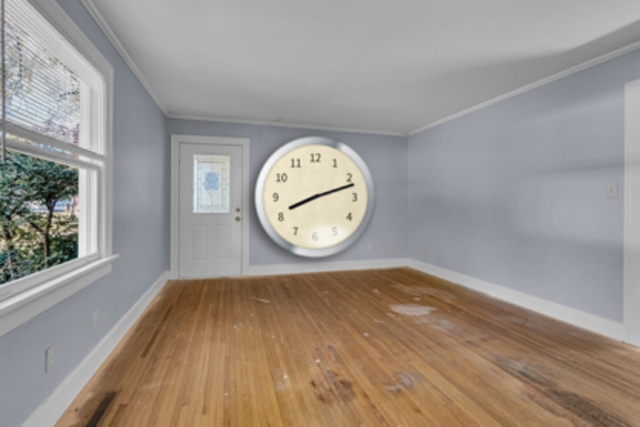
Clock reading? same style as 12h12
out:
8h12
